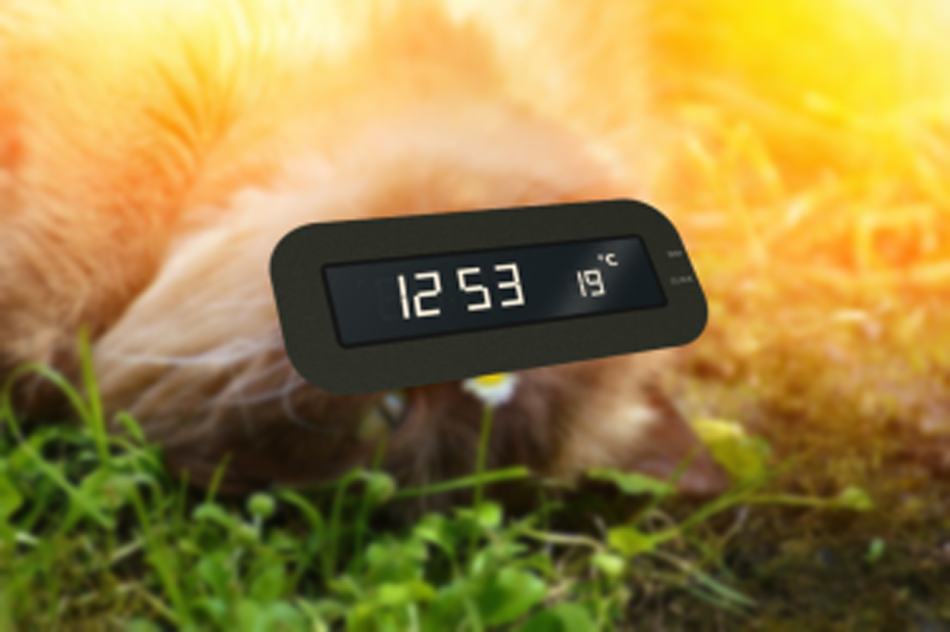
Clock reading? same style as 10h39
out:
12h53
